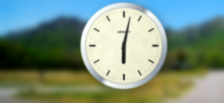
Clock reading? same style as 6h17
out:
6h02
